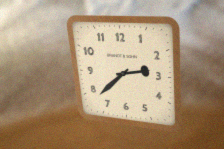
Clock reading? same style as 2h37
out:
2h38
